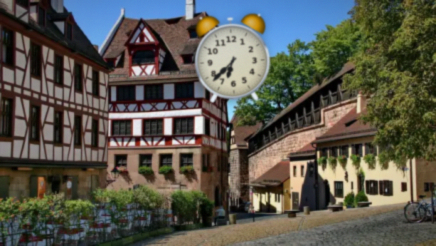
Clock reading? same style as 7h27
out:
6h38
